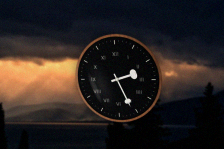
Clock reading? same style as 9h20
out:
2h26
